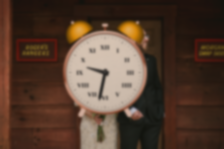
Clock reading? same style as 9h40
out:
9h32
